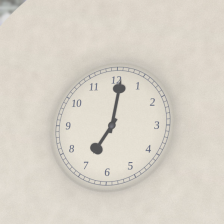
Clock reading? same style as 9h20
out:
7h01
